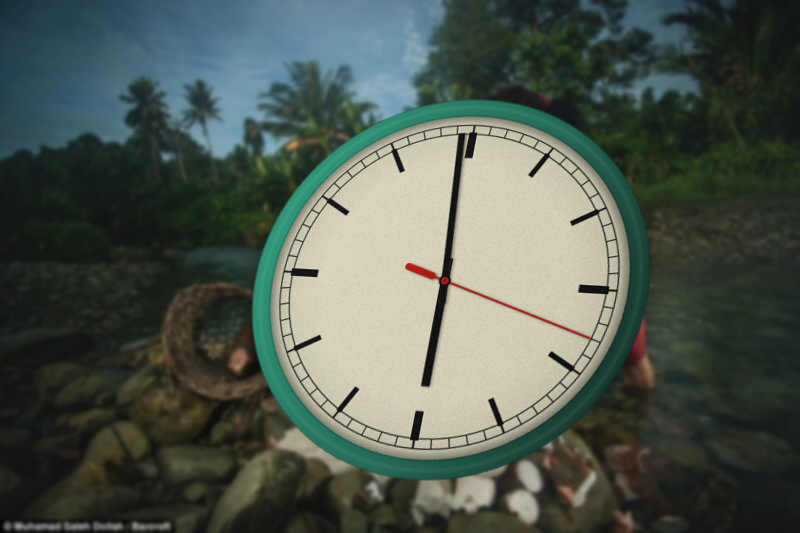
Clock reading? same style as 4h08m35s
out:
5h59m18s
